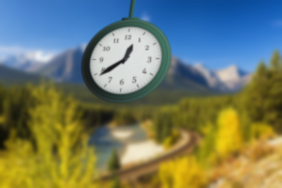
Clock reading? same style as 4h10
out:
12h39
